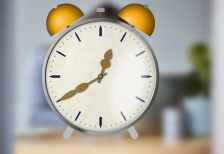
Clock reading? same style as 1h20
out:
12h40
